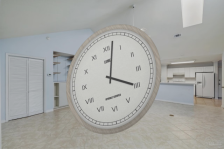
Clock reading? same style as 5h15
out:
4h02
